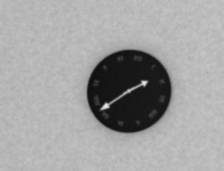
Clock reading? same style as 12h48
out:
1h37
